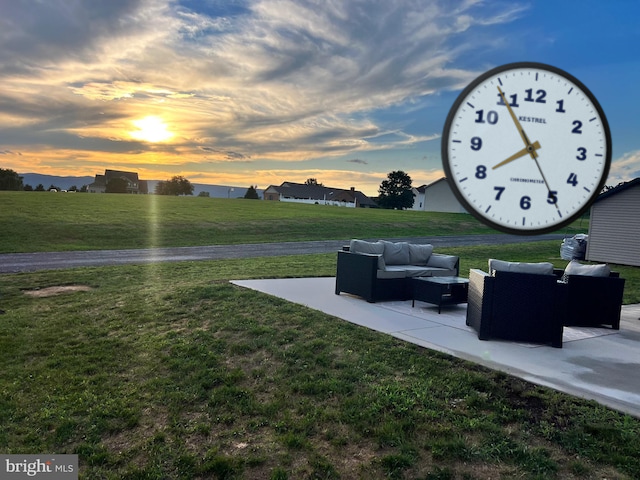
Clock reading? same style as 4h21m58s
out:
7h54m25s
